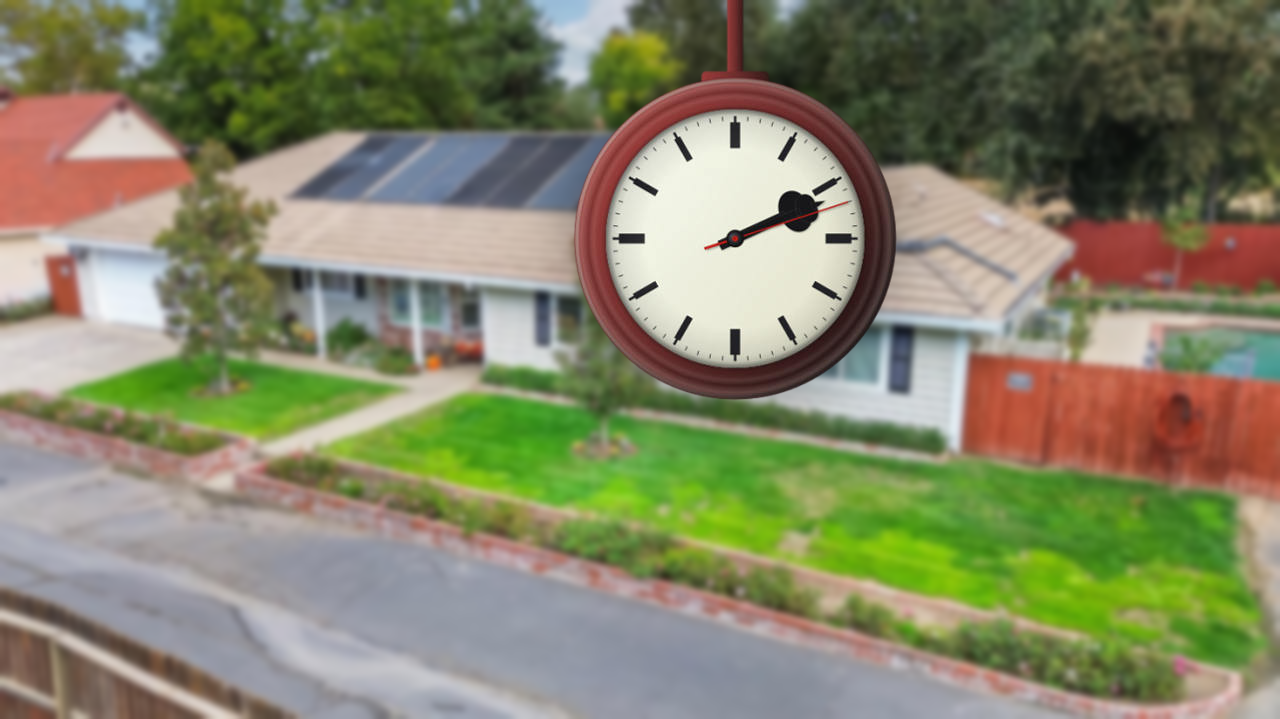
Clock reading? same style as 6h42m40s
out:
2h11m12s
